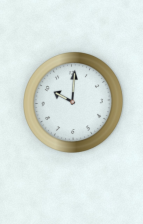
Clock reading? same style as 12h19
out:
10h01
